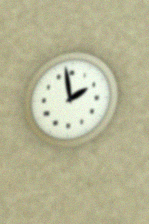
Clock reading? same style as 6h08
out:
1h58
